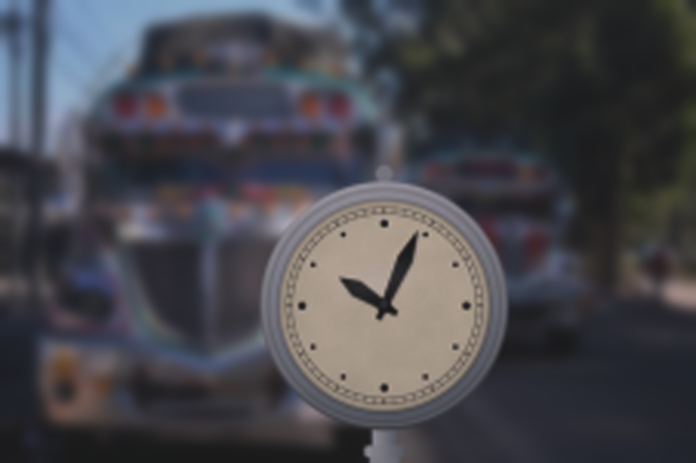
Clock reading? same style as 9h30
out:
10h04
